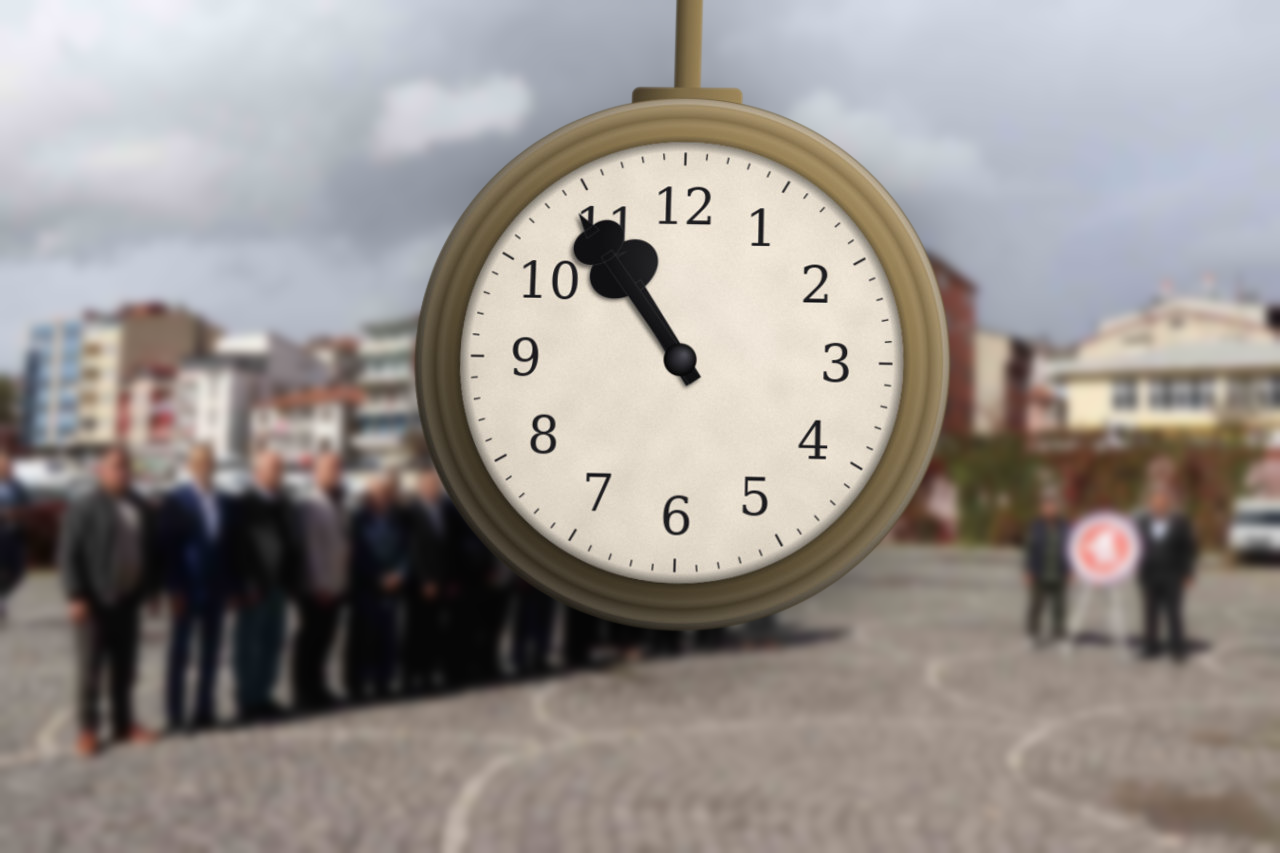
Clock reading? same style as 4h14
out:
10h54
